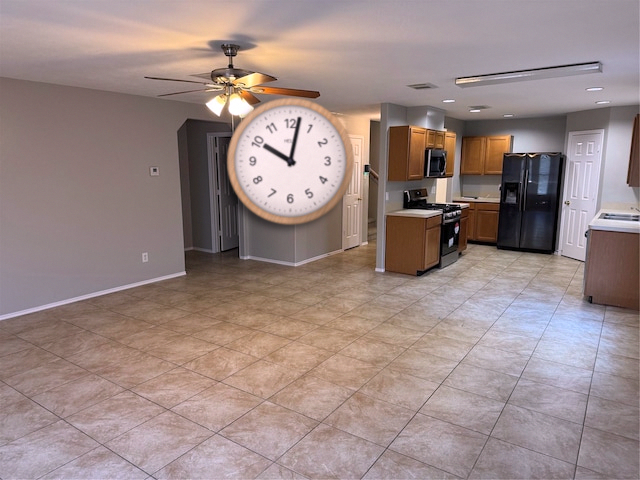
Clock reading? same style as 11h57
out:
10h02
